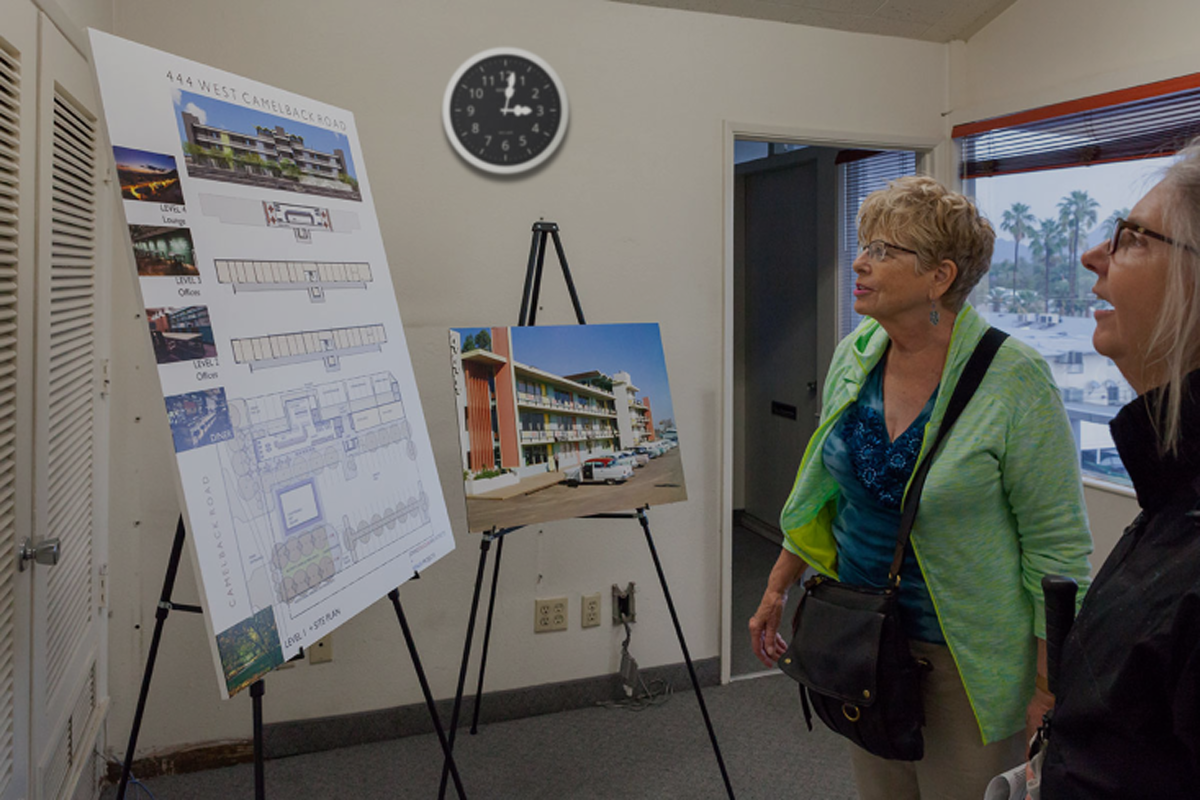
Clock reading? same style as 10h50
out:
3h02
